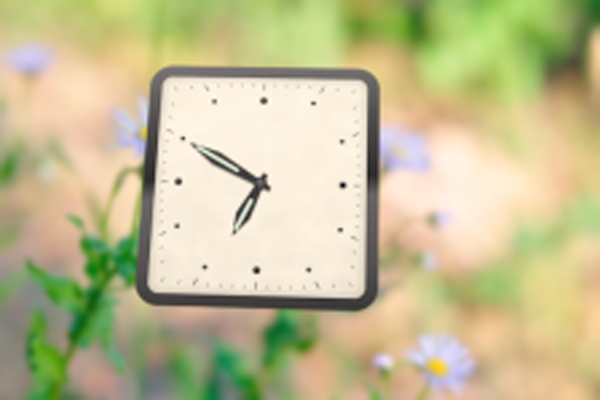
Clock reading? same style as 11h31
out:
6h50
